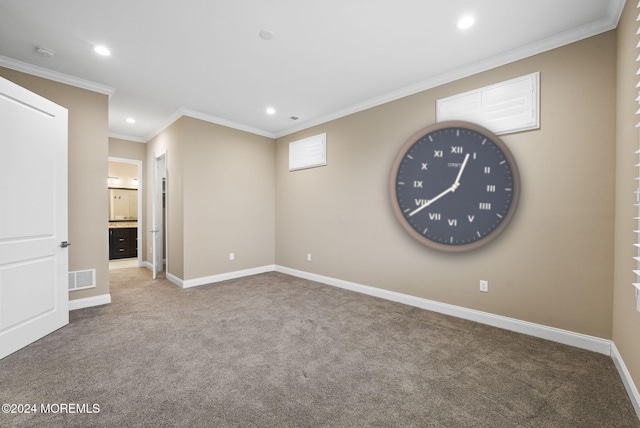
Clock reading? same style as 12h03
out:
12h39
